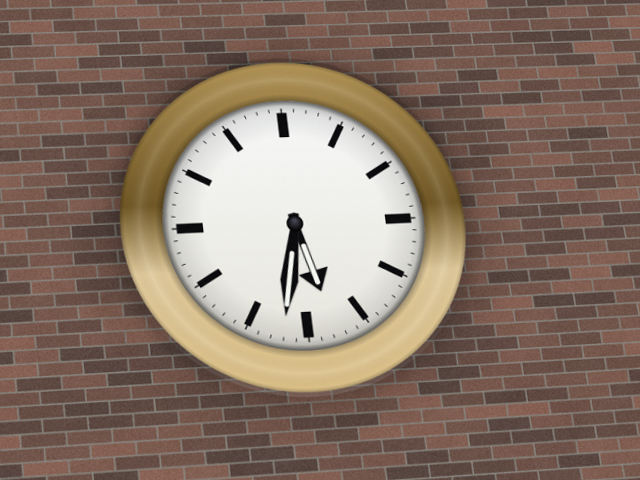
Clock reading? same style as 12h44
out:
5h32
